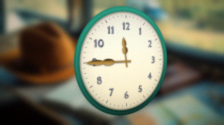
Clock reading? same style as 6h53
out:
11h45
